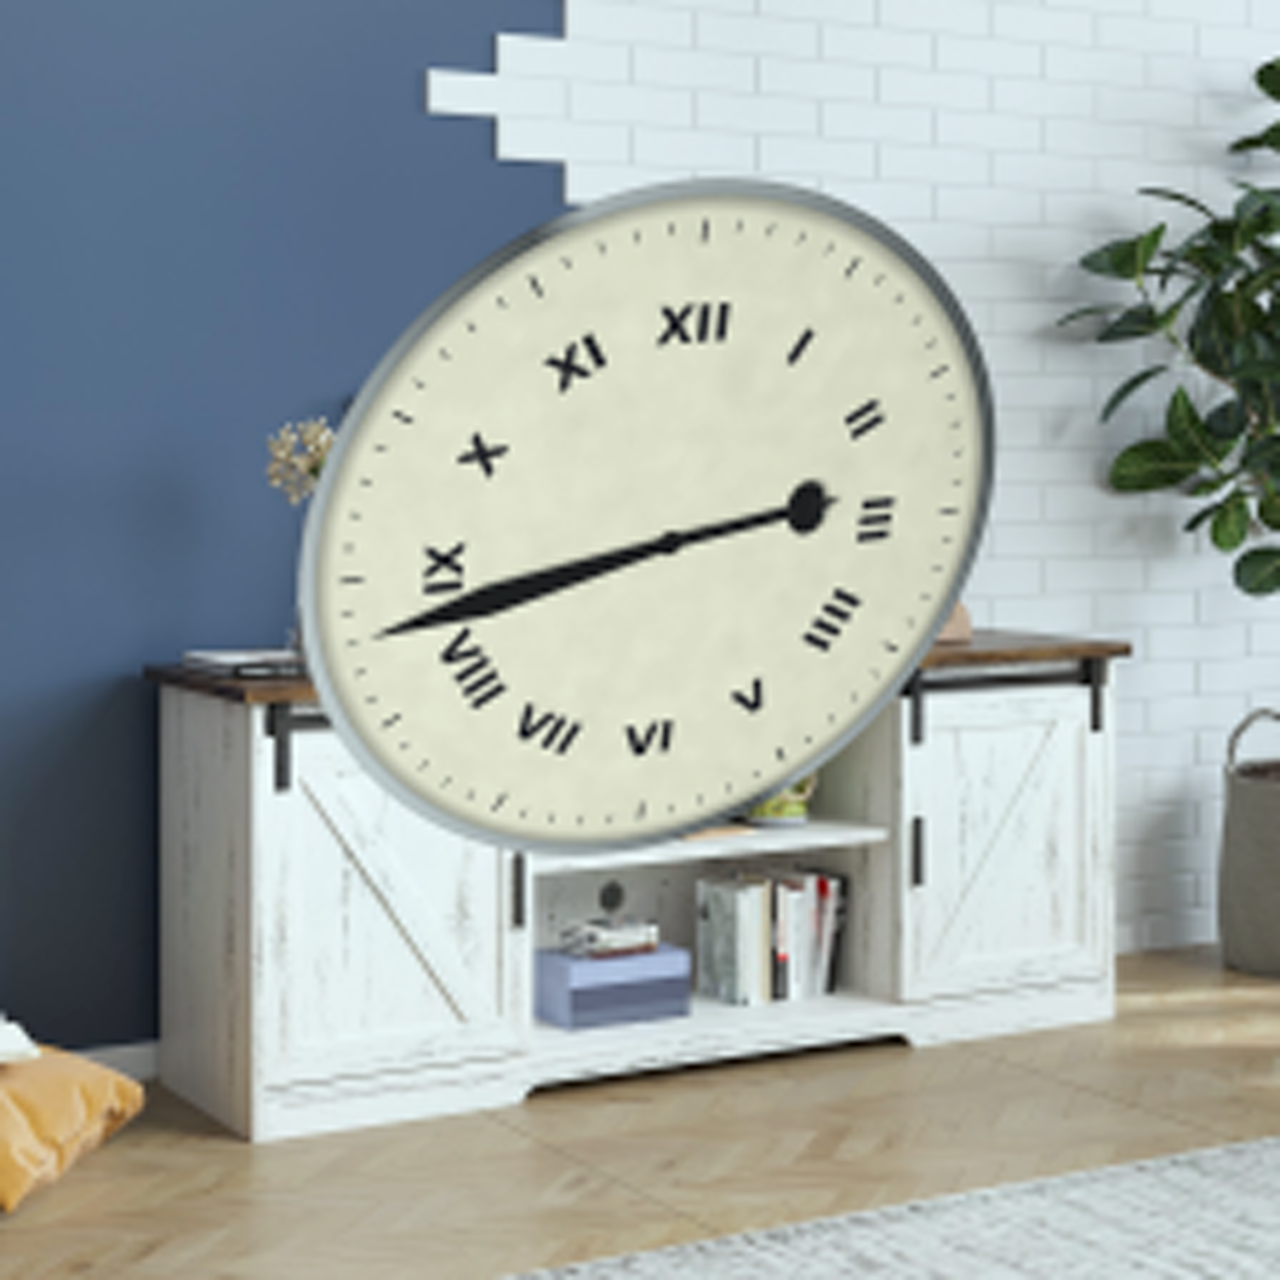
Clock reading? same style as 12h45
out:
2h43
